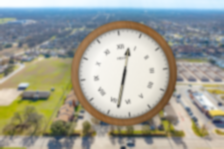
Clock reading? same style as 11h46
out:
12h33
